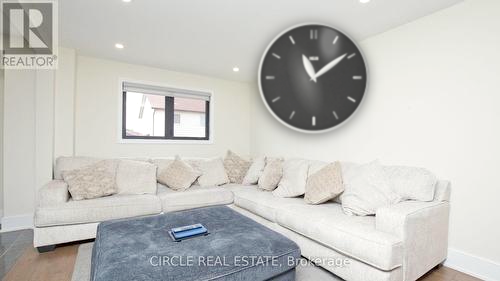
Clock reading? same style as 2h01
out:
11h09
